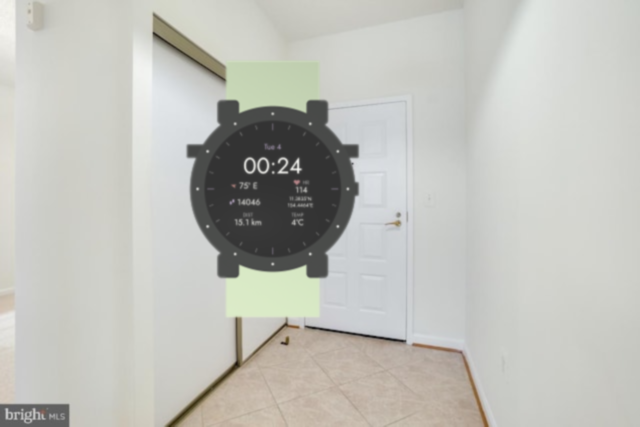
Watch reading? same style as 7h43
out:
0h24
